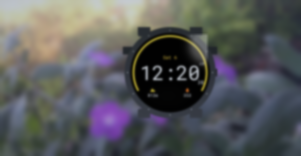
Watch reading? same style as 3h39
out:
12h20
